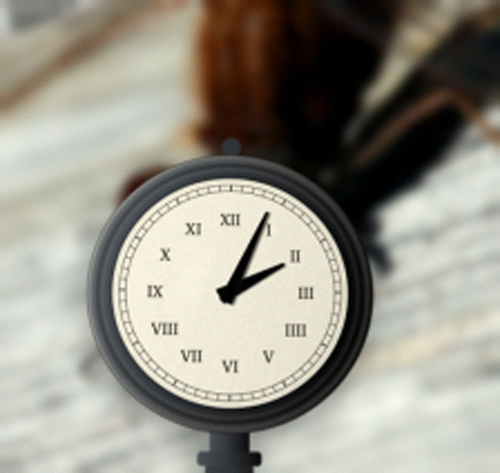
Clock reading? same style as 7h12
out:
2h04
